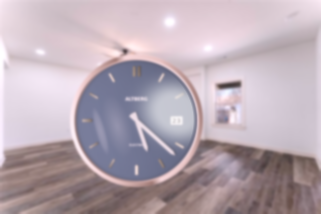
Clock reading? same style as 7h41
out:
5h22
